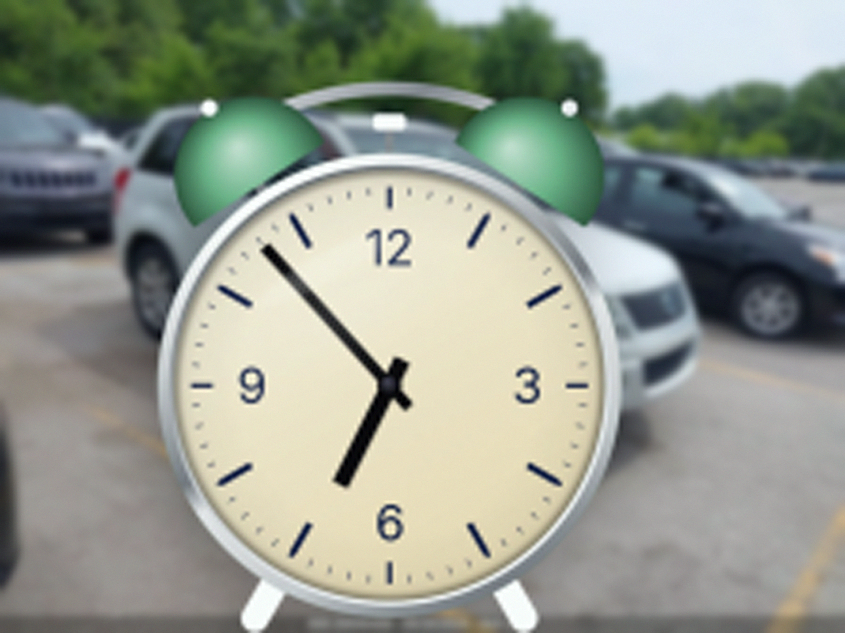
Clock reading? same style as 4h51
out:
6h53
